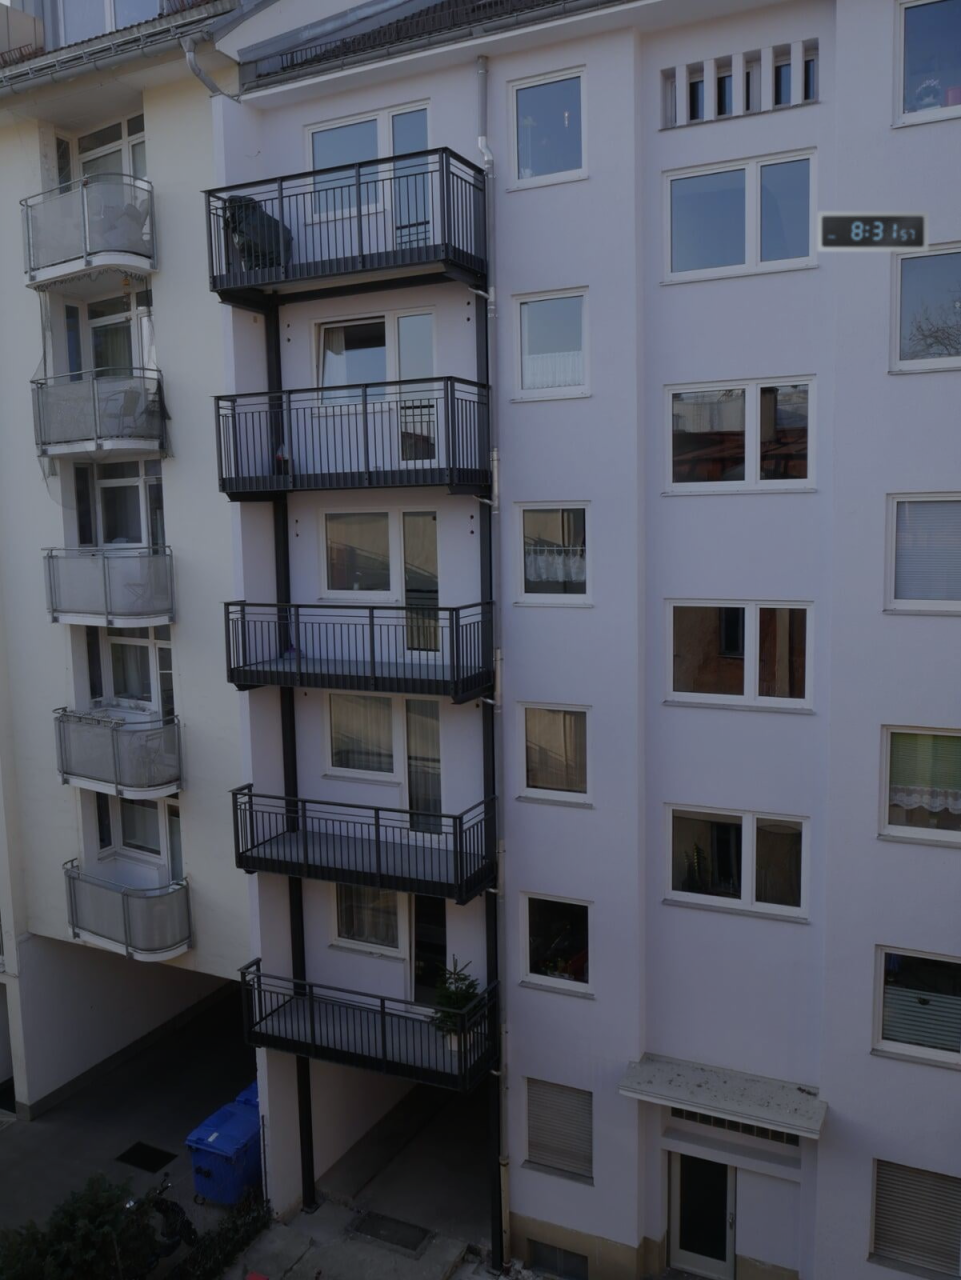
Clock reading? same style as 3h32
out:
8h31
